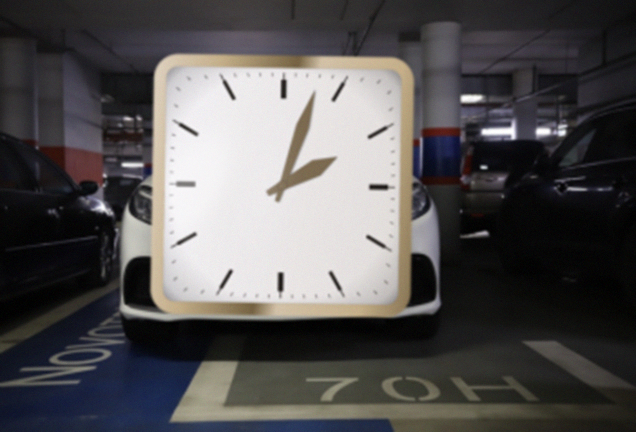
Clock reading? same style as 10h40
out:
2h03
